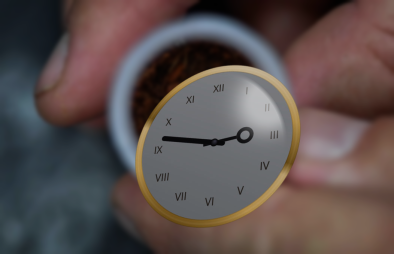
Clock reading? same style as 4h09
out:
2h47
